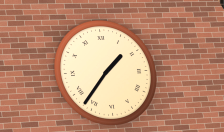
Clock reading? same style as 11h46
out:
1h37
